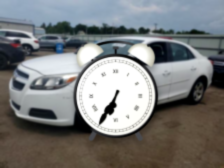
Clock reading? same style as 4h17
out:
6h35
